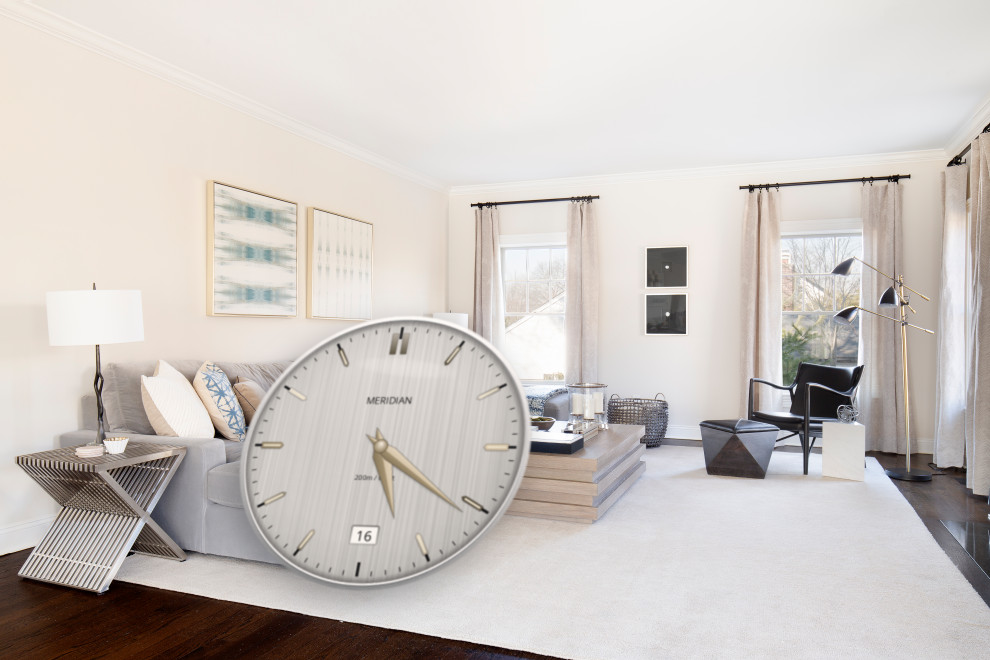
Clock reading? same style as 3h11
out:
5h21
